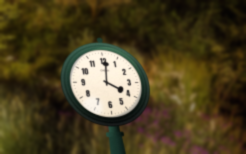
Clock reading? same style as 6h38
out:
4h01
